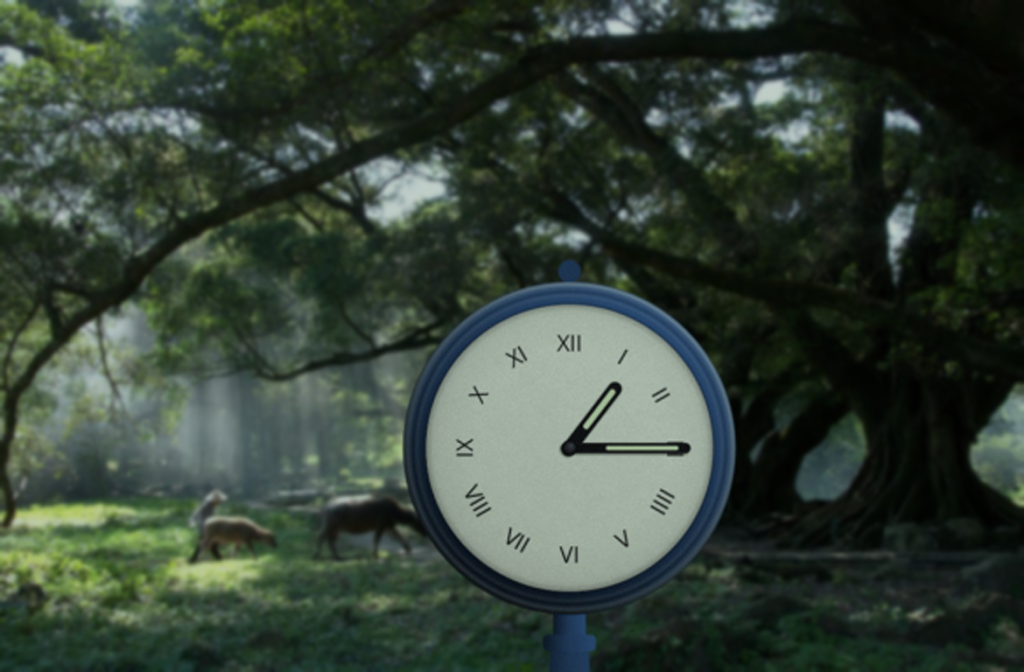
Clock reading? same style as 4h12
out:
1h15
